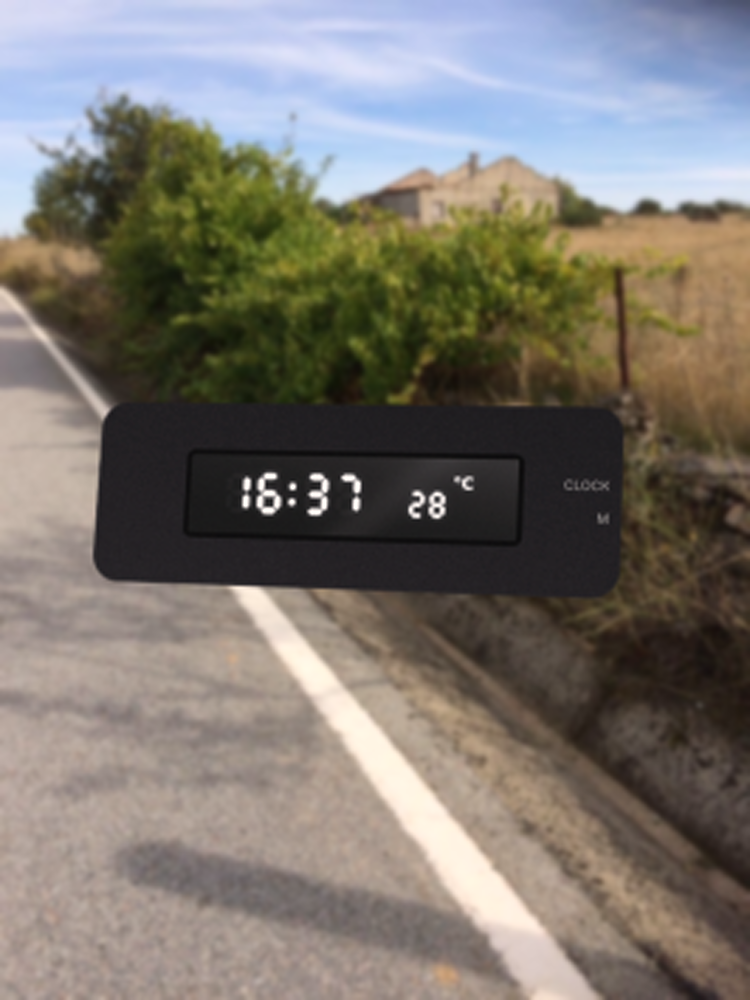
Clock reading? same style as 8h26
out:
16h37
